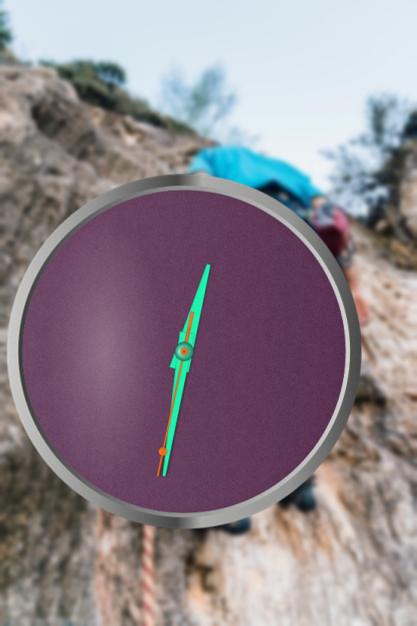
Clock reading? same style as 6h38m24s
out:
12h31m32s
